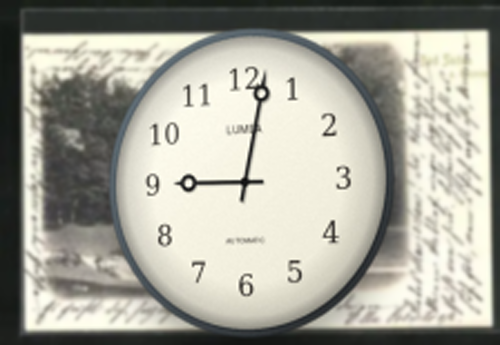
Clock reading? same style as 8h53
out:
9h02
